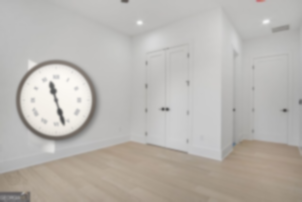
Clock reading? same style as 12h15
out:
11h27
